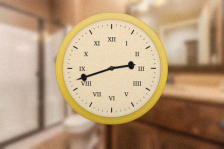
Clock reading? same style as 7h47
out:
2h42
